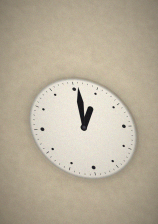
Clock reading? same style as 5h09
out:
1h01
